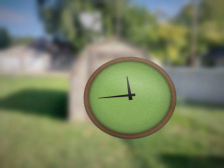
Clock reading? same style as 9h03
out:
11h44
